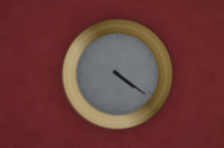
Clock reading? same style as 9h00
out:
4h21
